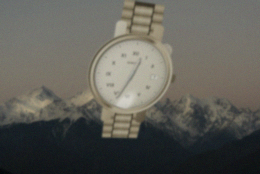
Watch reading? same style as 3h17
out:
12h34
